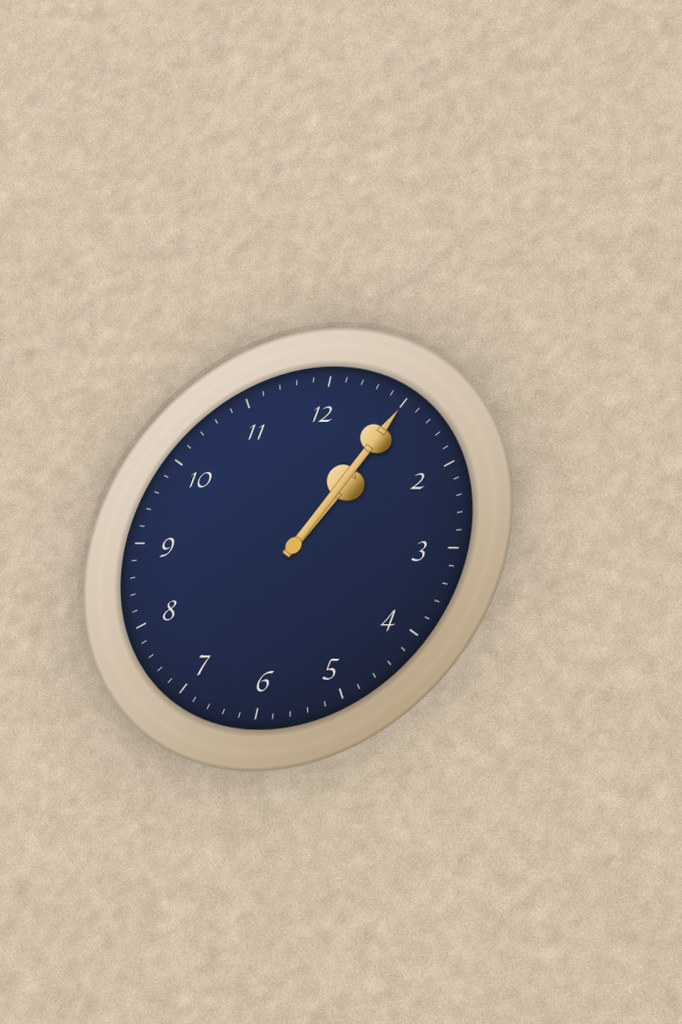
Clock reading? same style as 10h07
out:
1h05
